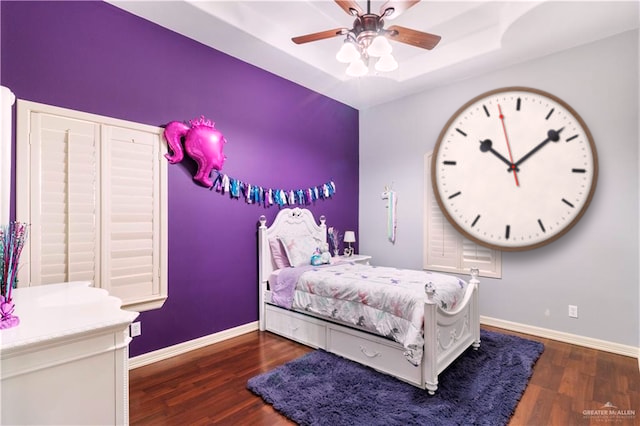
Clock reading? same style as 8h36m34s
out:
10h07m57s
